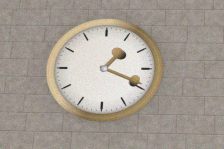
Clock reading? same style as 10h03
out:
1h19
